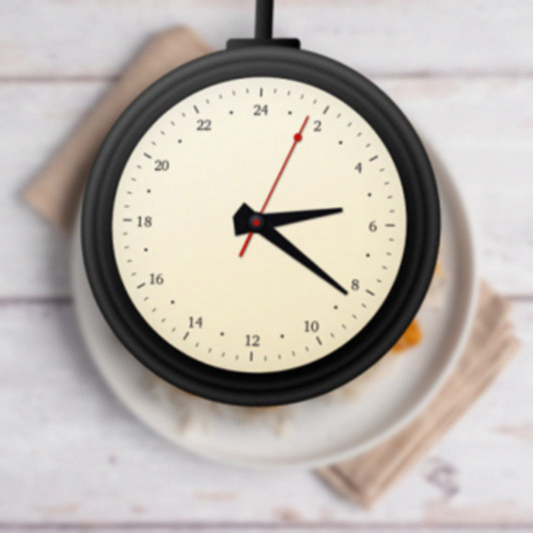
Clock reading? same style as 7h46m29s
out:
5h21m04s
